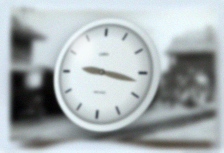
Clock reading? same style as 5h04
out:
9h17
